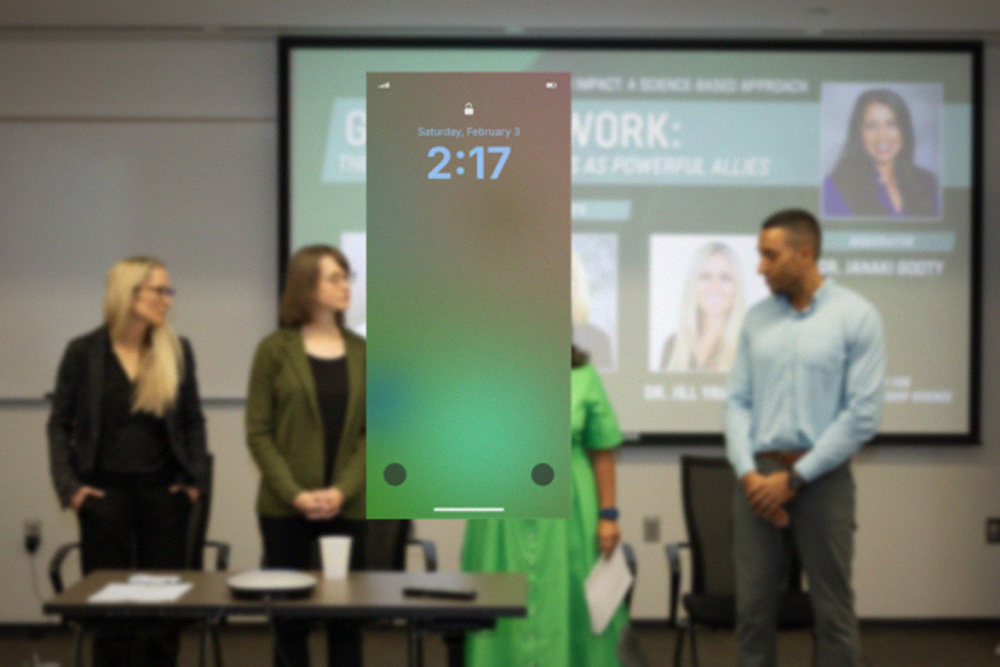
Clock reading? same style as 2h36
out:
2h17
